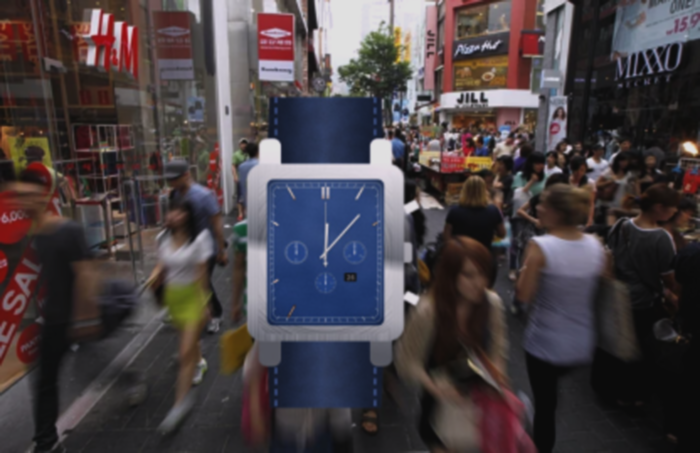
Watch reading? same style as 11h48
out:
12h07
